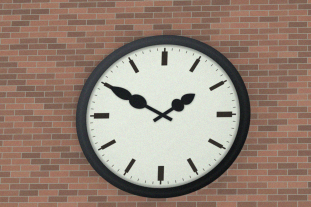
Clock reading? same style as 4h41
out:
1h50
